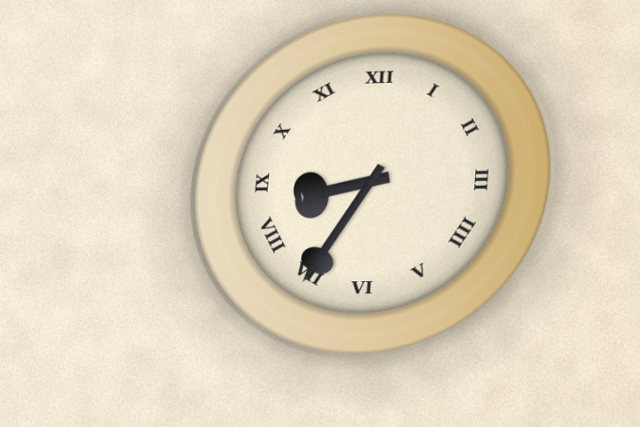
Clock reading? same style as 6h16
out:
8h35
